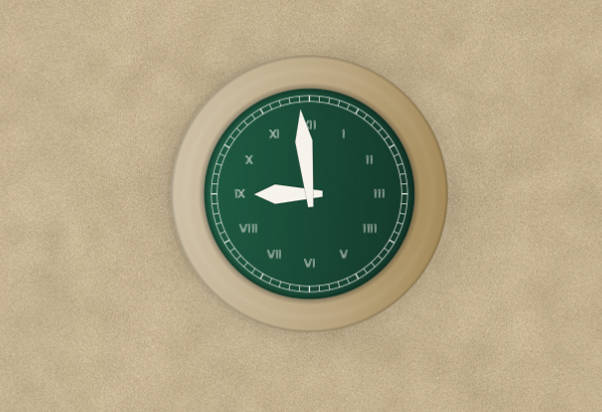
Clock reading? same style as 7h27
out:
8h59
